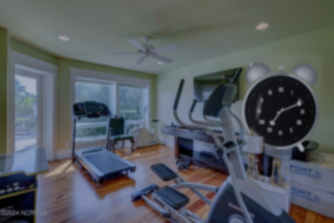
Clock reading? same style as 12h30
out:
7h11
